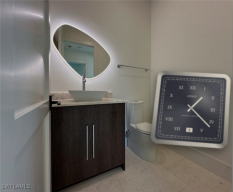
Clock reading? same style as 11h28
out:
1h22
